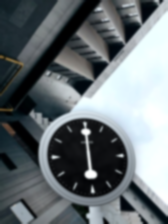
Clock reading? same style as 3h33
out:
6h00
